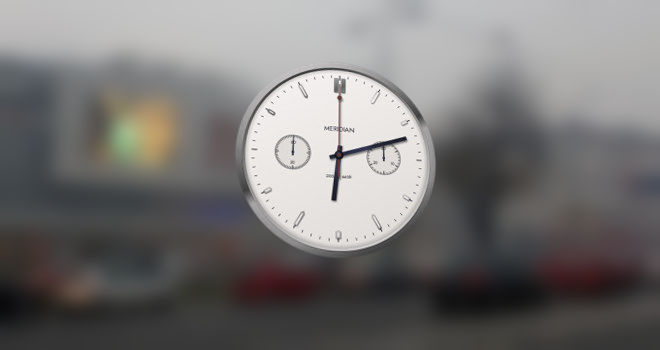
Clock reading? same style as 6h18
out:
6h12
